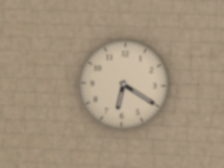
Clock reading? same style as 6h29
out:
6h20
